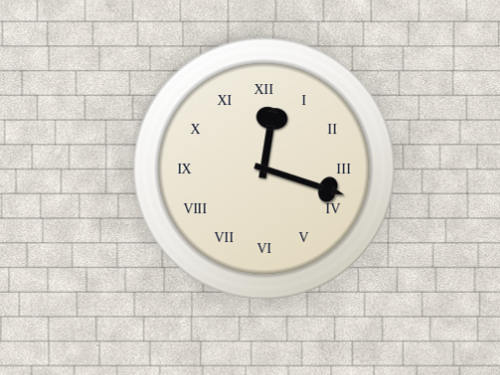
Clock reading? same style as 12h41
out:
12h18
